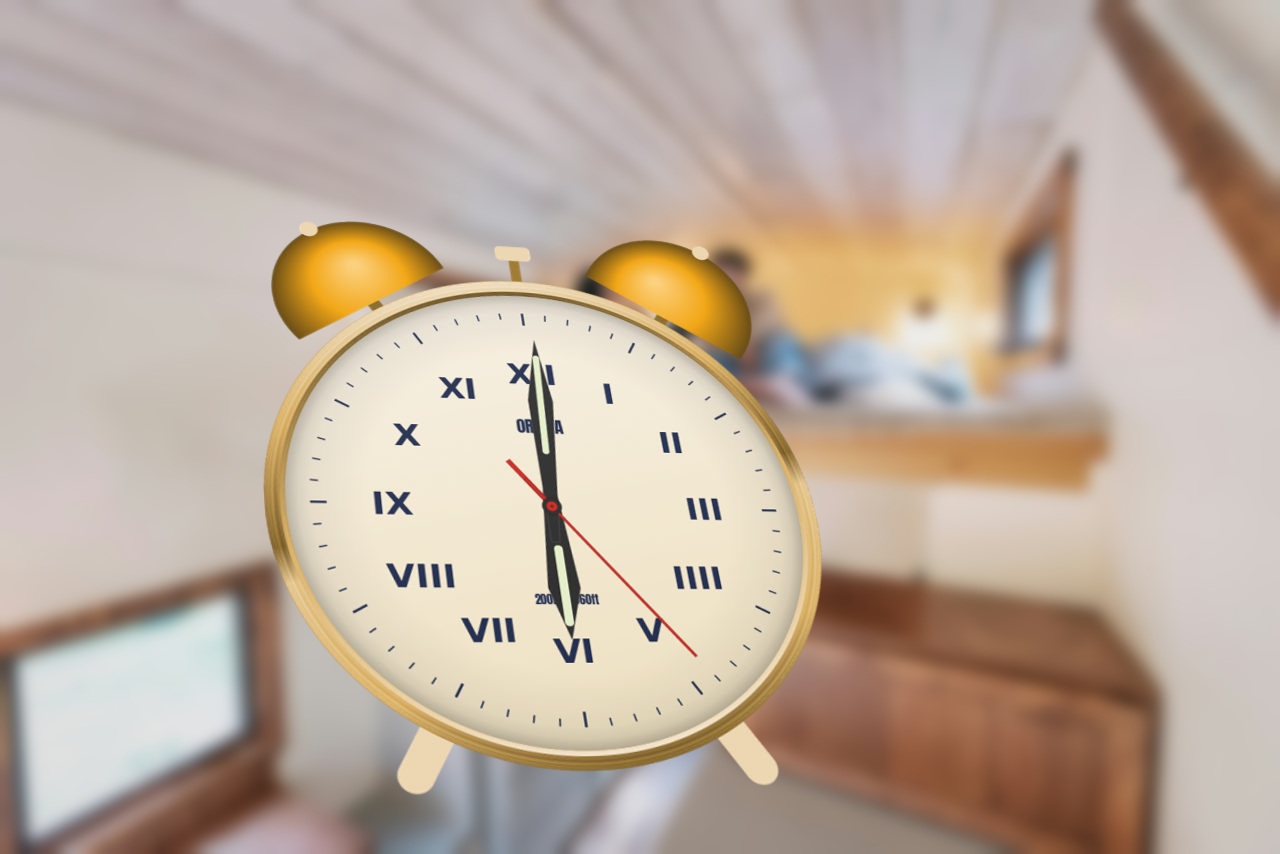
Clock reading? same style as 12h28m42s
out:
6h00m24s
